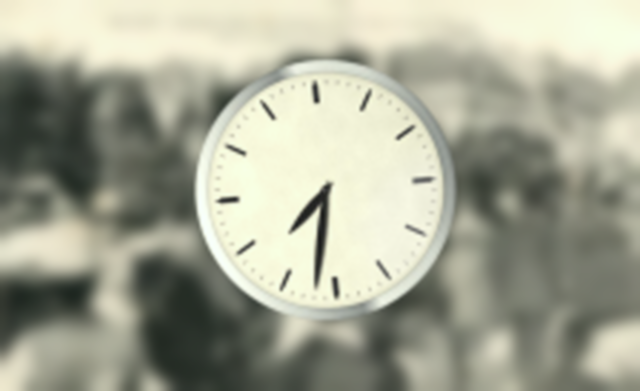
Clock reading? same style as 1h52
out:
7h32
